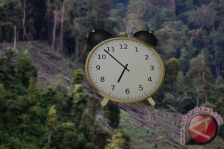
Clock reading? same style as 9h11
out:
6h53
